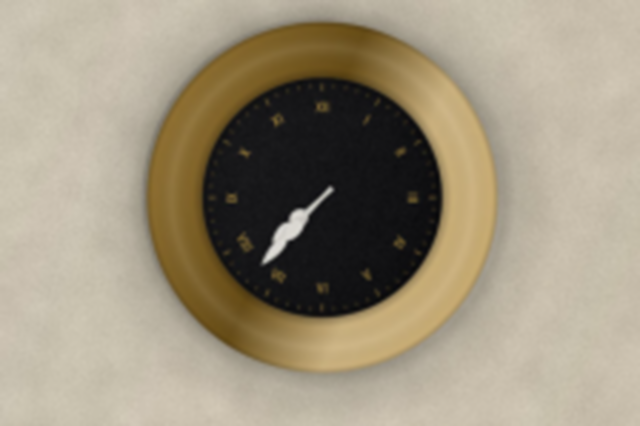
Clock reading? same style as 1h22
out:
7h37
